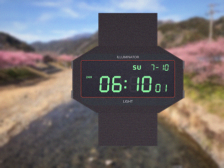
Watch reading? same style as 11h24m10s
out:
6h10m01s
